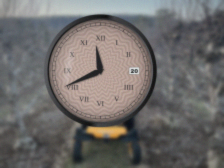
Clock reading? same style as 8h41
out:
11h41
